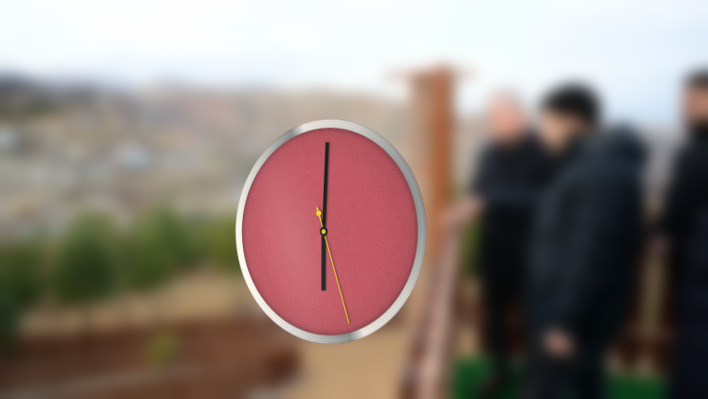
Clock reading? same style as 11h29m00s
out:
6h00m27s
